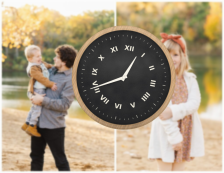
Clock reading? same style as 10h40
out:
12h40
